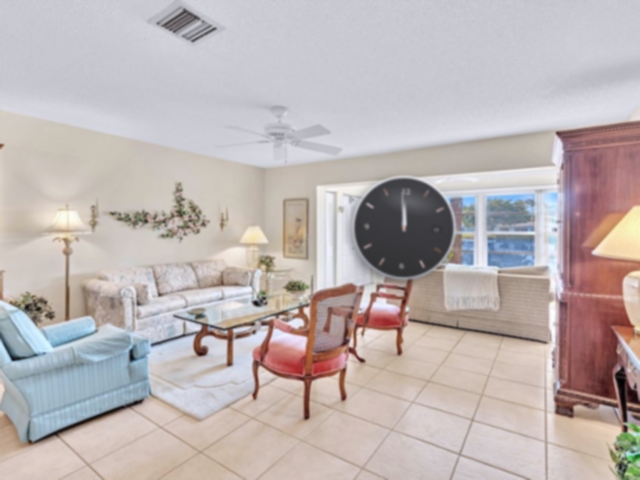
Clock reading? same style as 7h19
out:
11h59
